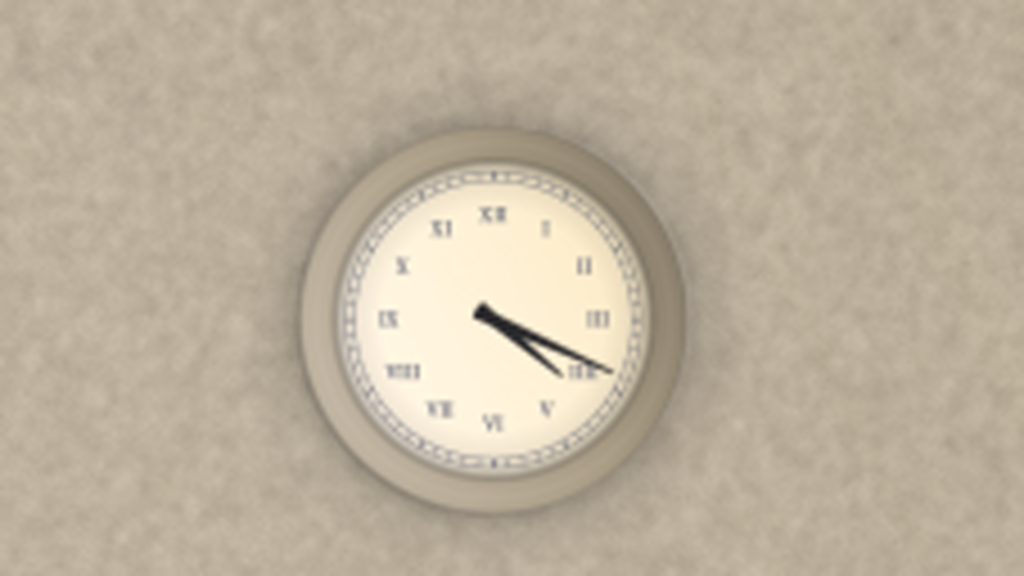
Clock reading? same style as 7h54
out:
4h19
